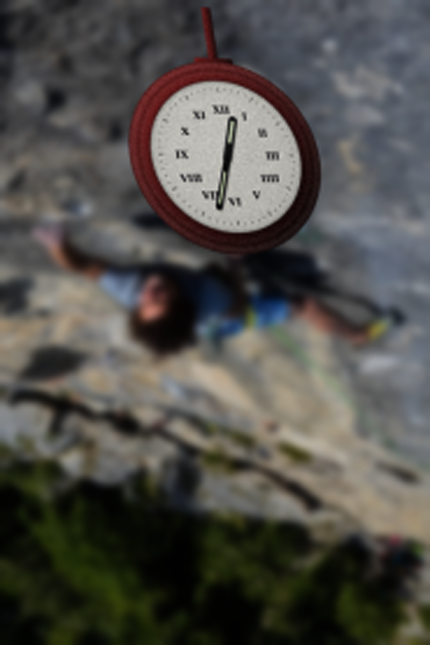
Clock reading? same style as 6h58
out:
12h33
